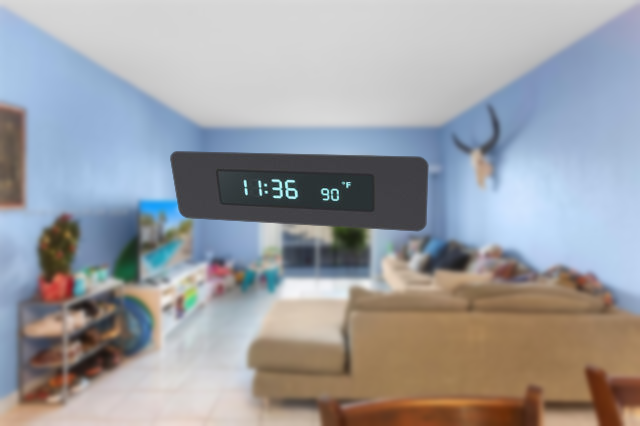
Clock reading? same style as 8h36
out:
11h36
